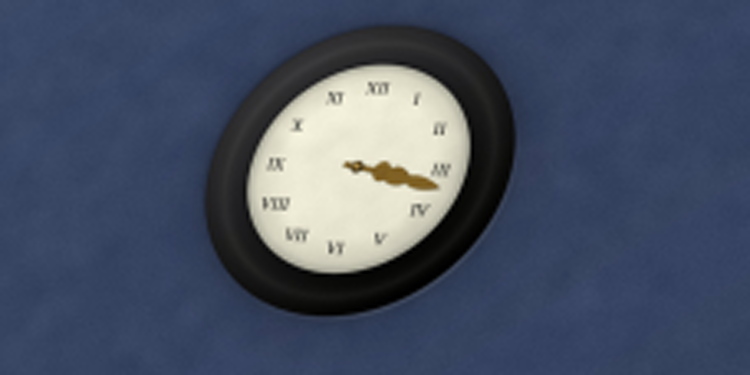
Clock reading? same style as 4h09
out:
3h17
